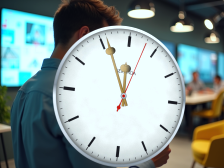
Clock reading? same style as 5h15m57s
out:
11h56m03s
